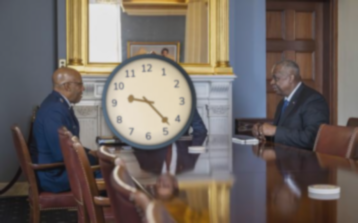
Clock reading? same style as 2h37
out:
9h23
